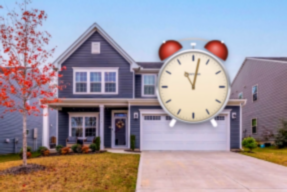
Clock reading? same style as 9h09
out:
11h02
